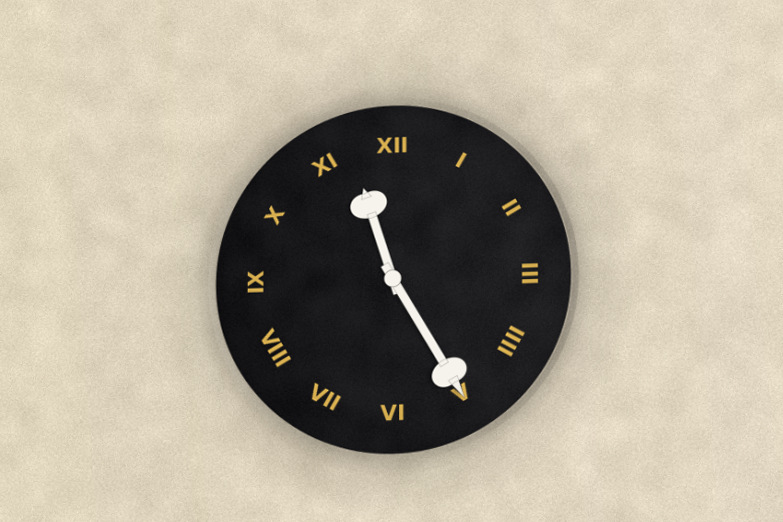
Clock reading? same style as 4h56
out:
11h25
